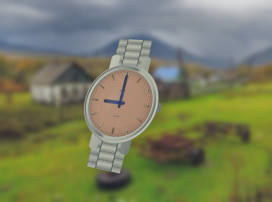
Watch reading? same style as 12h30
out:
9h00
